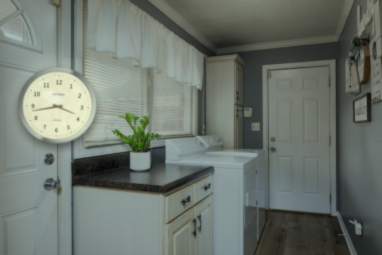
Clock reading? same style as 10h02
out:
3h43
